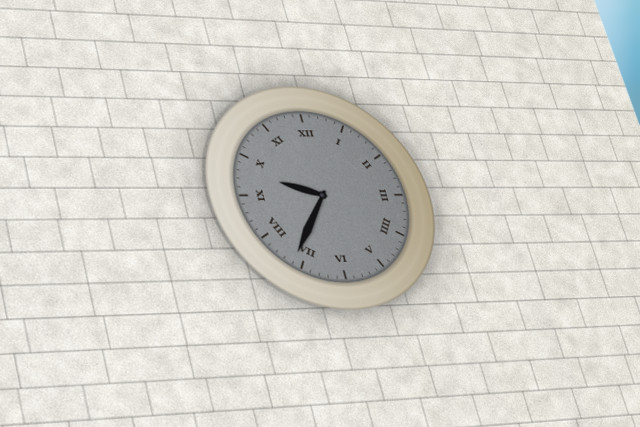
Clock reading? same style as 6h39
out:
9h36
